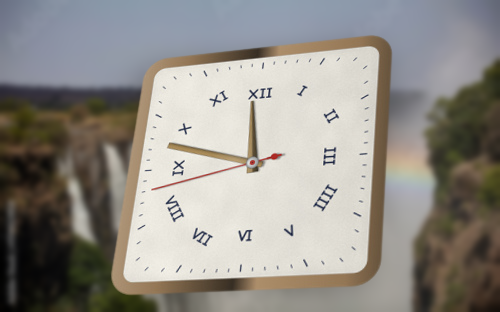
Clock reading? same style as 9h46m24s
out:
11h47m43s
